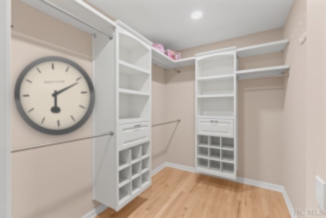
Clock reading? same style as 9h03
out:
6h11
